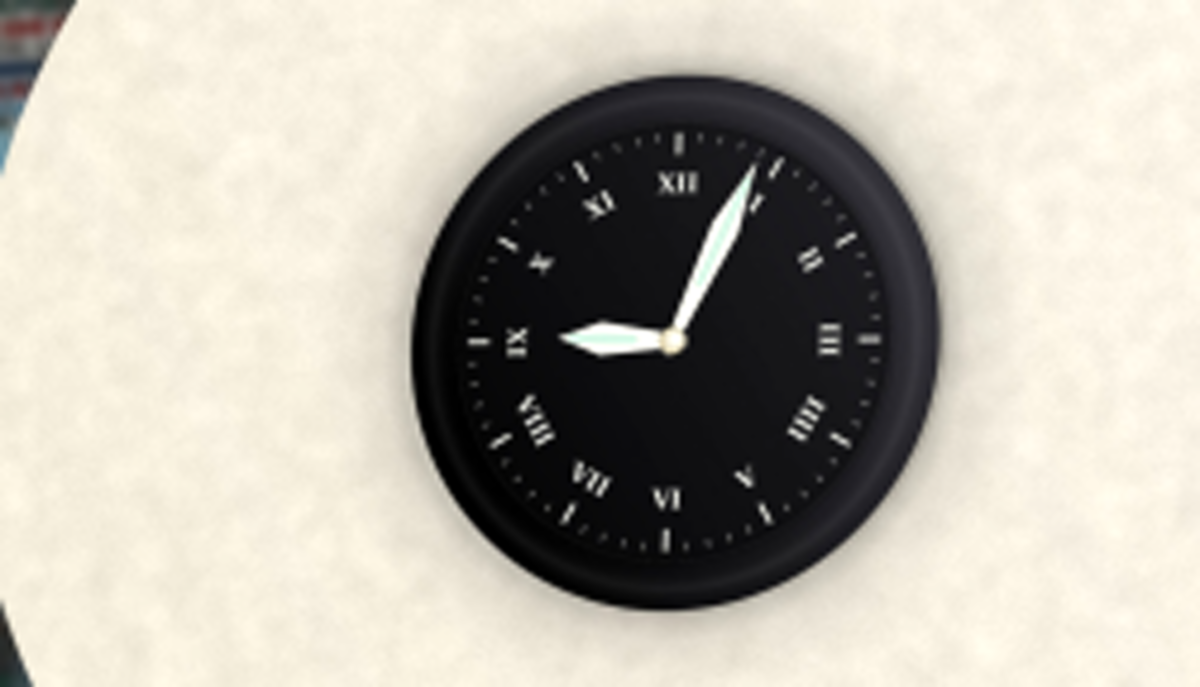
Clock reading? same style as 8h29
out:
9h04
